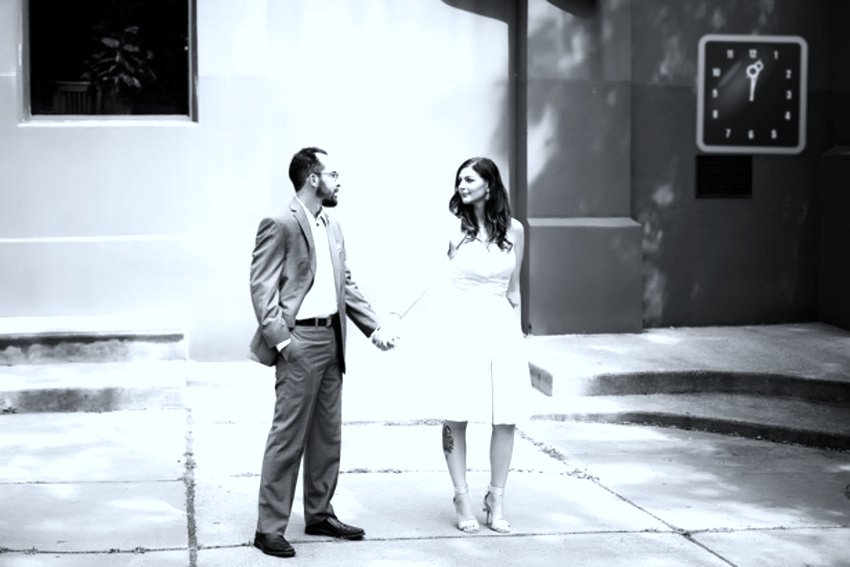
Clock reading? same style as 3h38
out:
12h02
